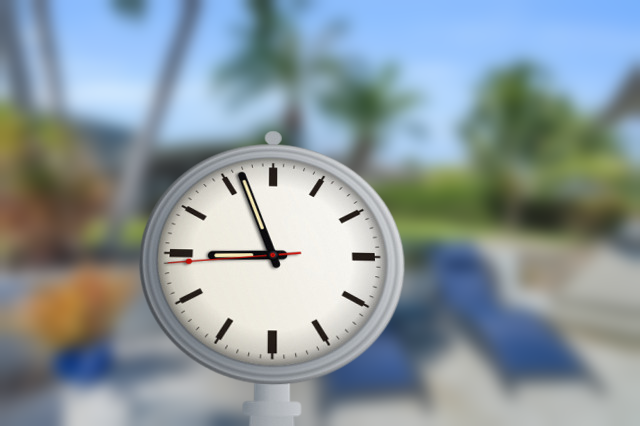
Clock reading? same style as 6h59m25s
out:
8h56m44s
